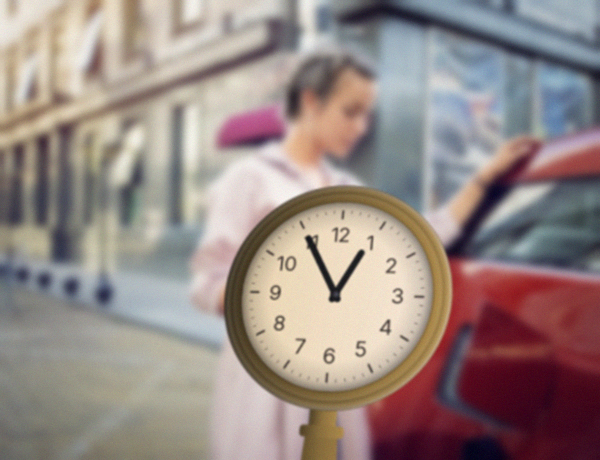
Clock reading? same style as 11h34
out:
12h55
